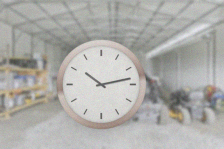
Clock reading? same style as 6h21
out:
10h13
